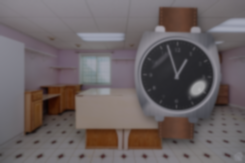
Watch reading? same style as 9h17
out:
12h57
